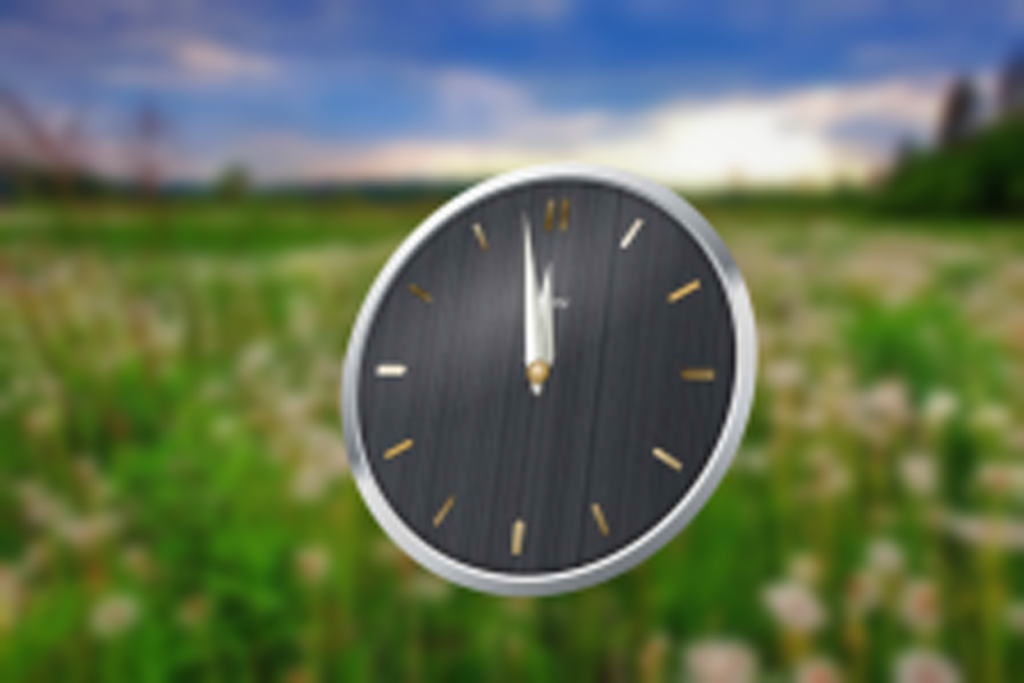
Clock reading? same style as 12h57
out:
11h58
